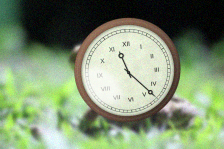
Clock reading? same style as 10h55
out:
11h23
